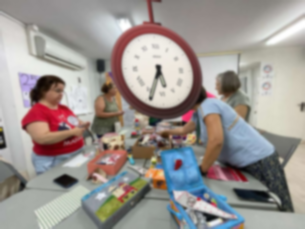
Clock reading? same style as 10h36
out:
5h34
